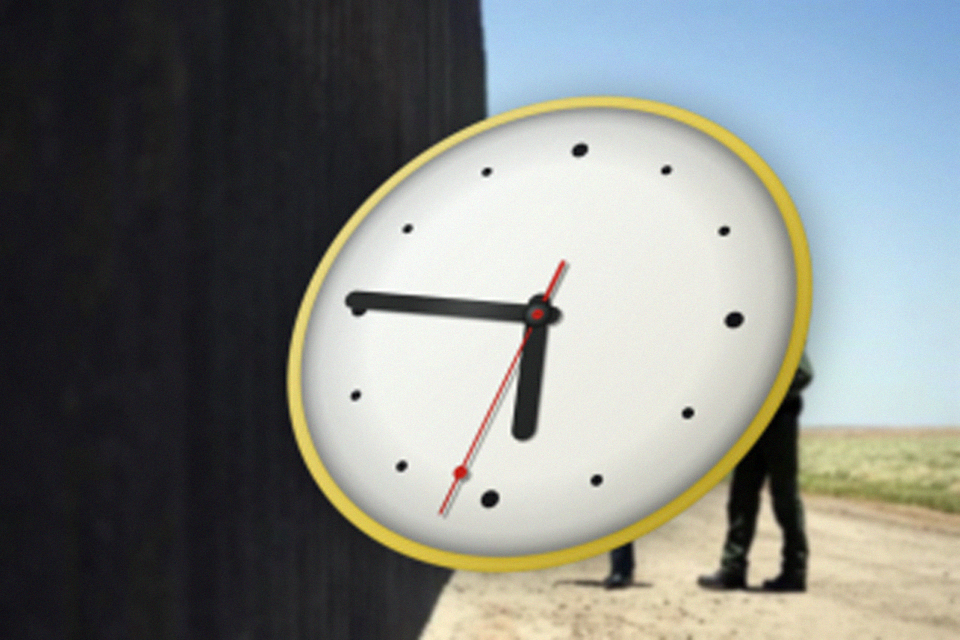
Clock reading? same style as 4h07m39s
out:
5h45m32s
